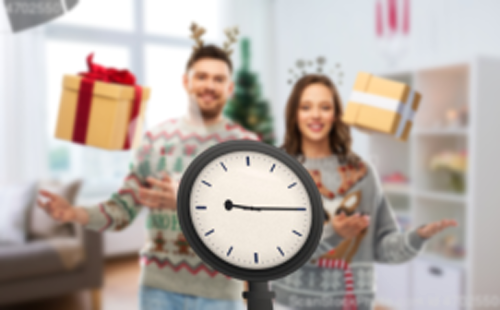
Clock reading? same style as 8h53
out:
9h15
